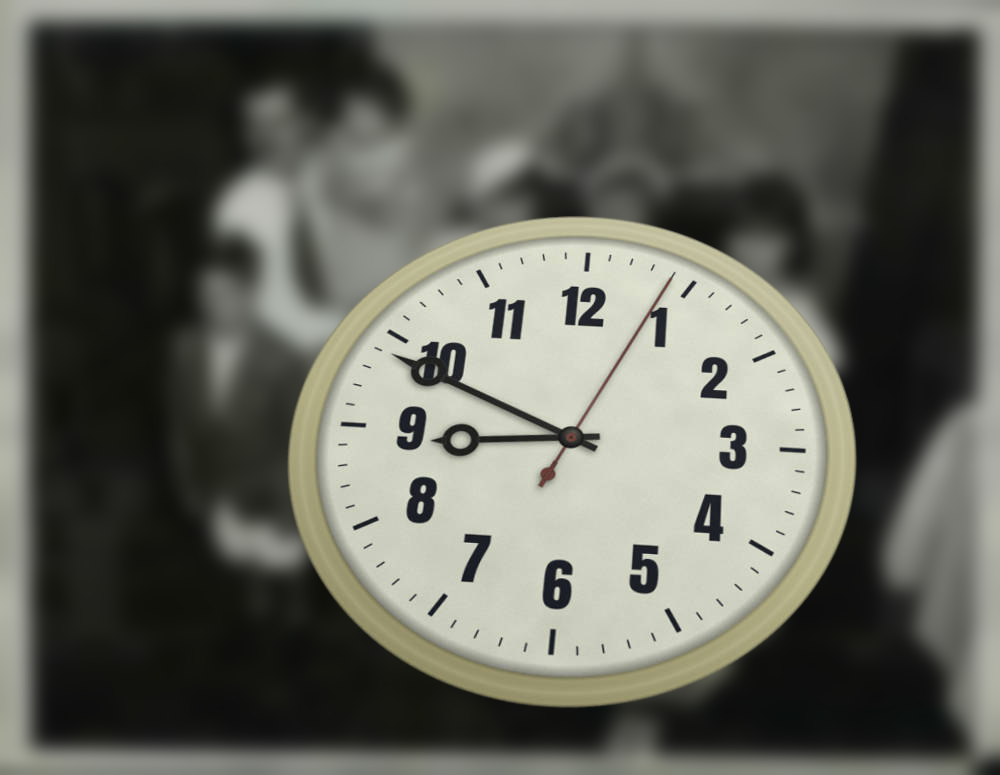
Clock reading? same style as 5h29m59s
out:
8h49m04s
